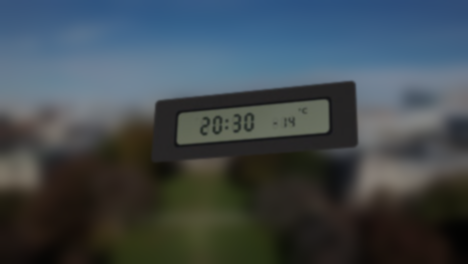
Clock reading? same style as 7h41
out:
20h30
